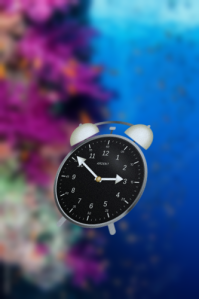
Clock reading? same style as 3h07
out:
2h51
